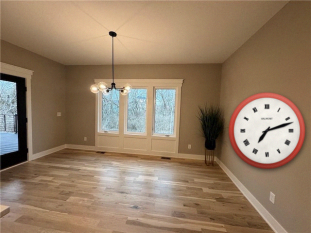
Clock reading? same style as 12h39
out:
7h12
